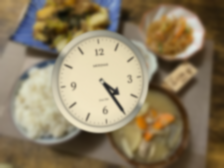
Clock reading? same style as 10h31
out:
4h25
